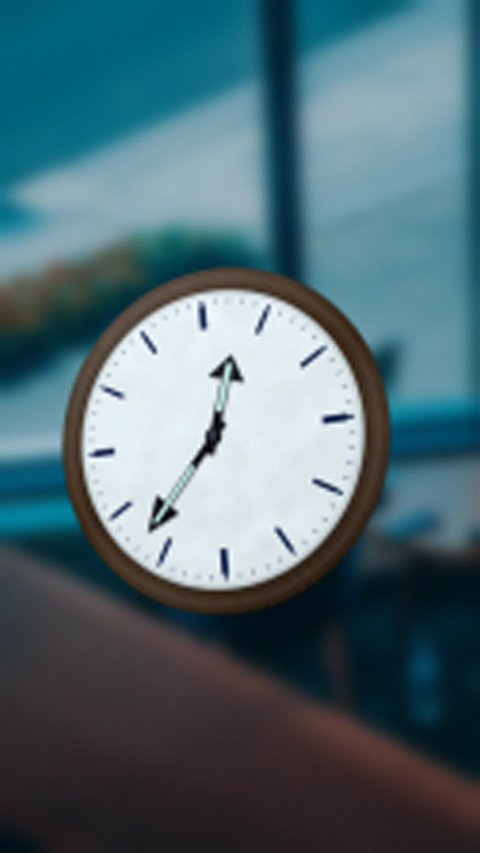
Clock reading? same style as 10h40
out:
12h37
